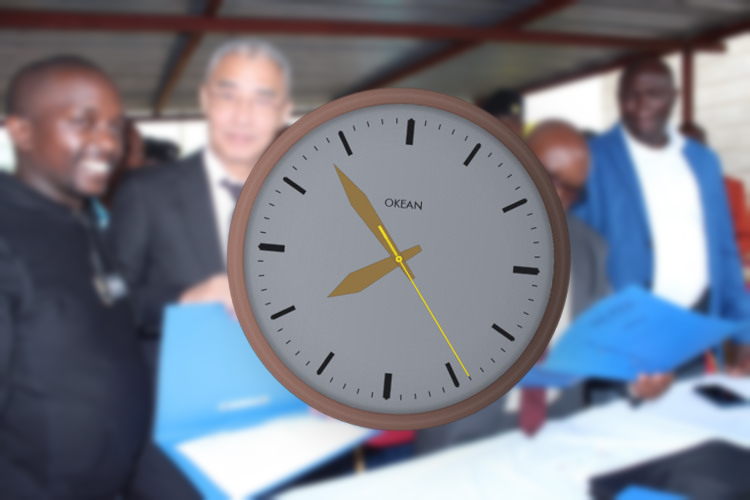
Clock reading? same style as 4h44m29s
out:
7h53m24s
